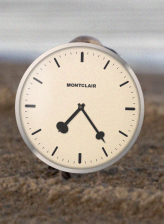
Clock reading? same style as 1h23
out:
7h24
